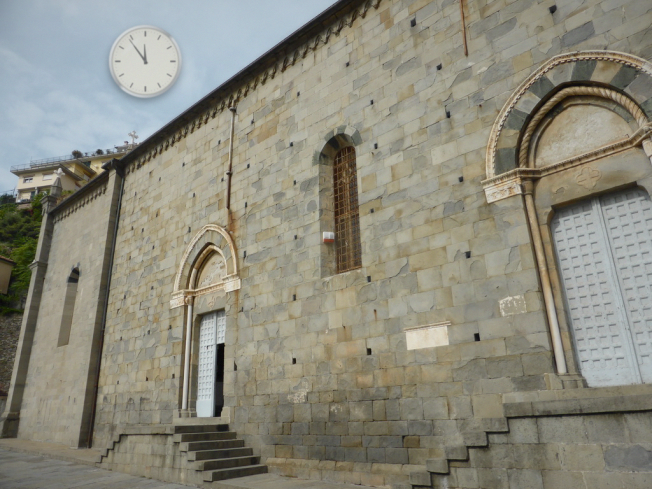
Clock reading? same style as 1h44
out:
11h54
